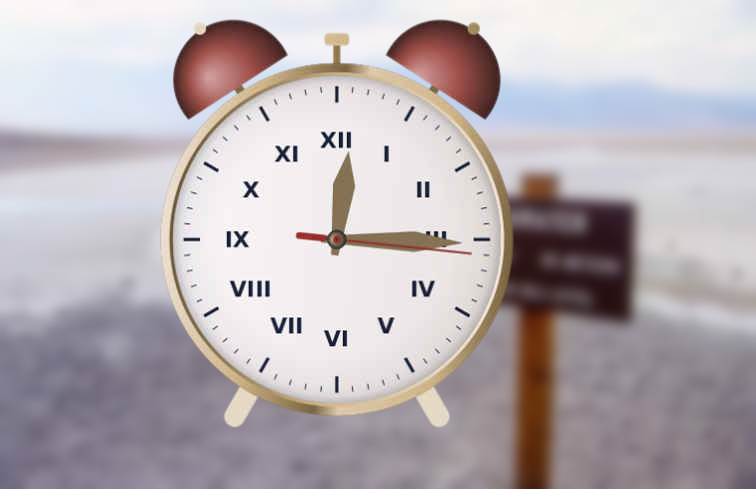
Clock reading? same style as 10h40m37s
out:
12h15m16s
